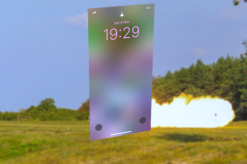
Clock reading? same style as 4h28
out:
19h29
